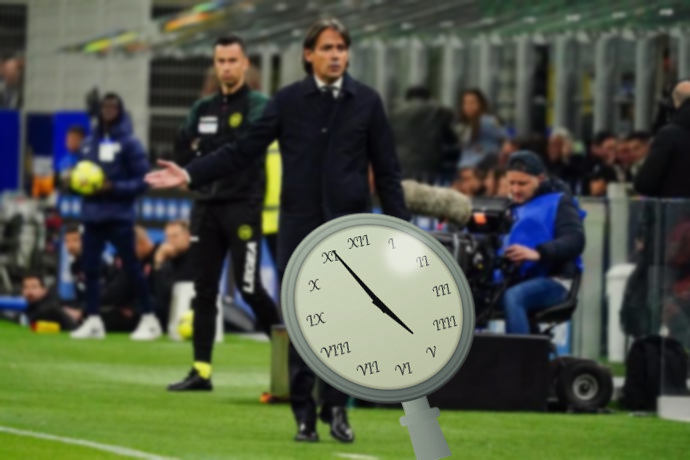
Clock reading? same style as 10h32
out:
4h56
